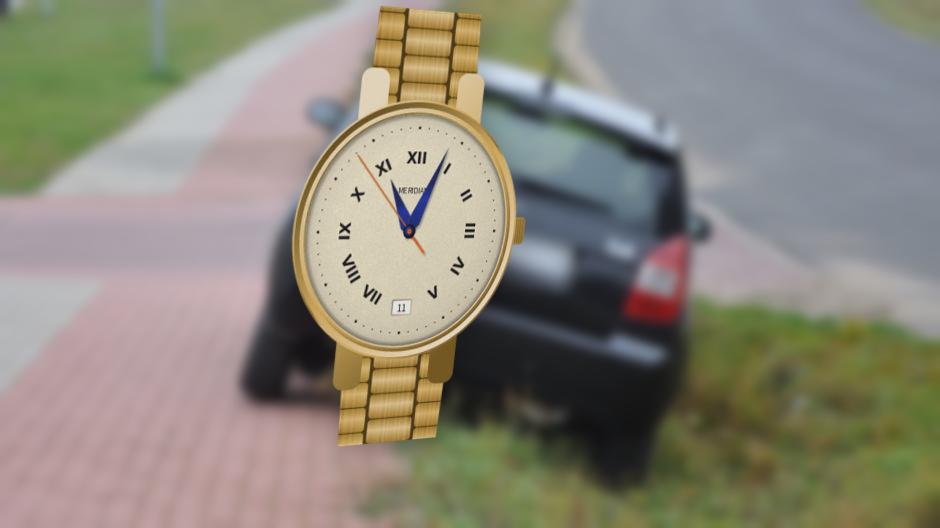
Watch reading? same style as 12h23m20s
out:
11h03m53s
